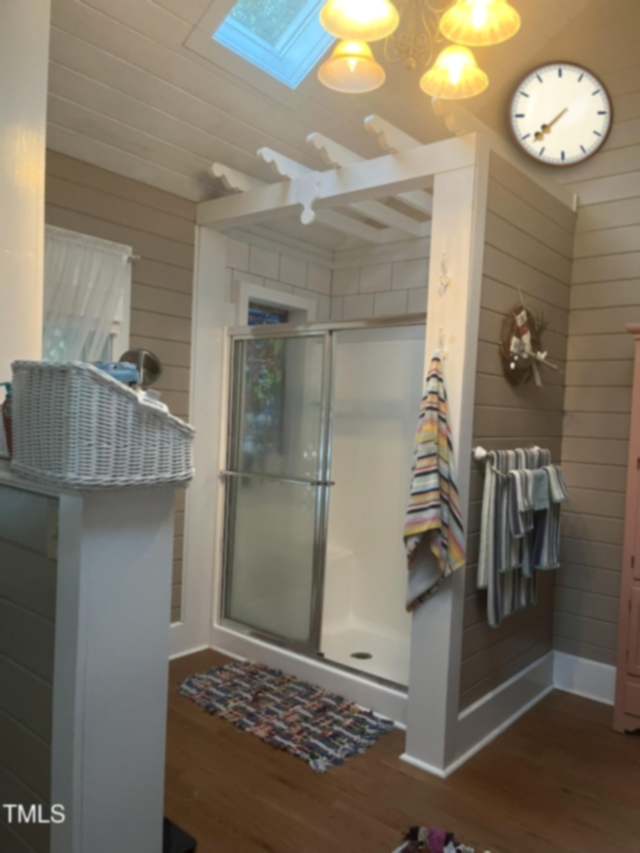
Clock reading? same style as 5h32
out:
7h38
